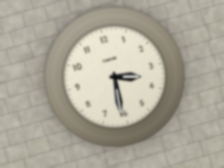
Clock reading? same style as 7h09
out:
3h31
